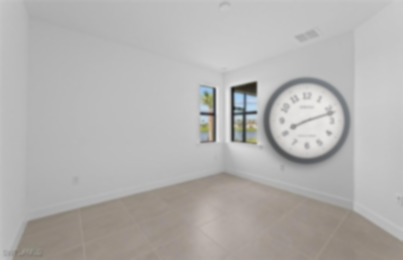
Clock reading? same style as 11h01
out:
8h12
